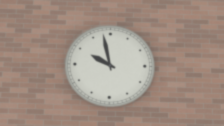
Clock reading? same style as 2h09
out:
9h58
